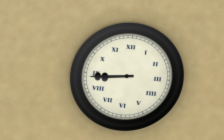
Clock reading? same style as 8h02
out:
8h44
